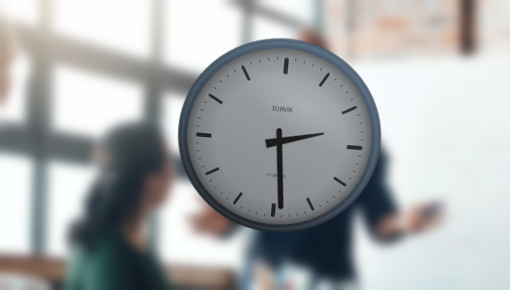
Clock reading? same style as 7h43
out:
2h29
